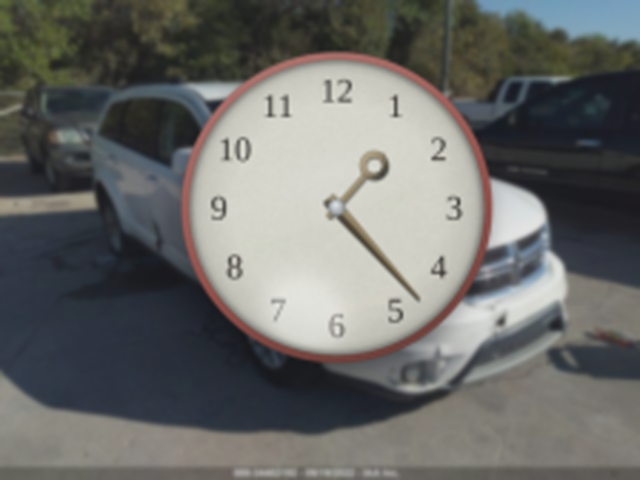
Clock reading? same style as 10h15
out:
1h23
